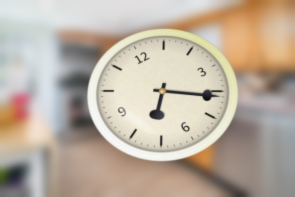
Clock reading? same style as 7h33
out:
7h21
